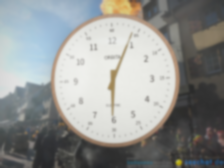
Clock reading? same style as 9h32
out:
6h04
